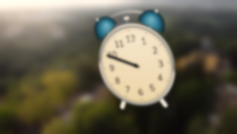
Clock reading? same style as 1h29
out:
9h49
